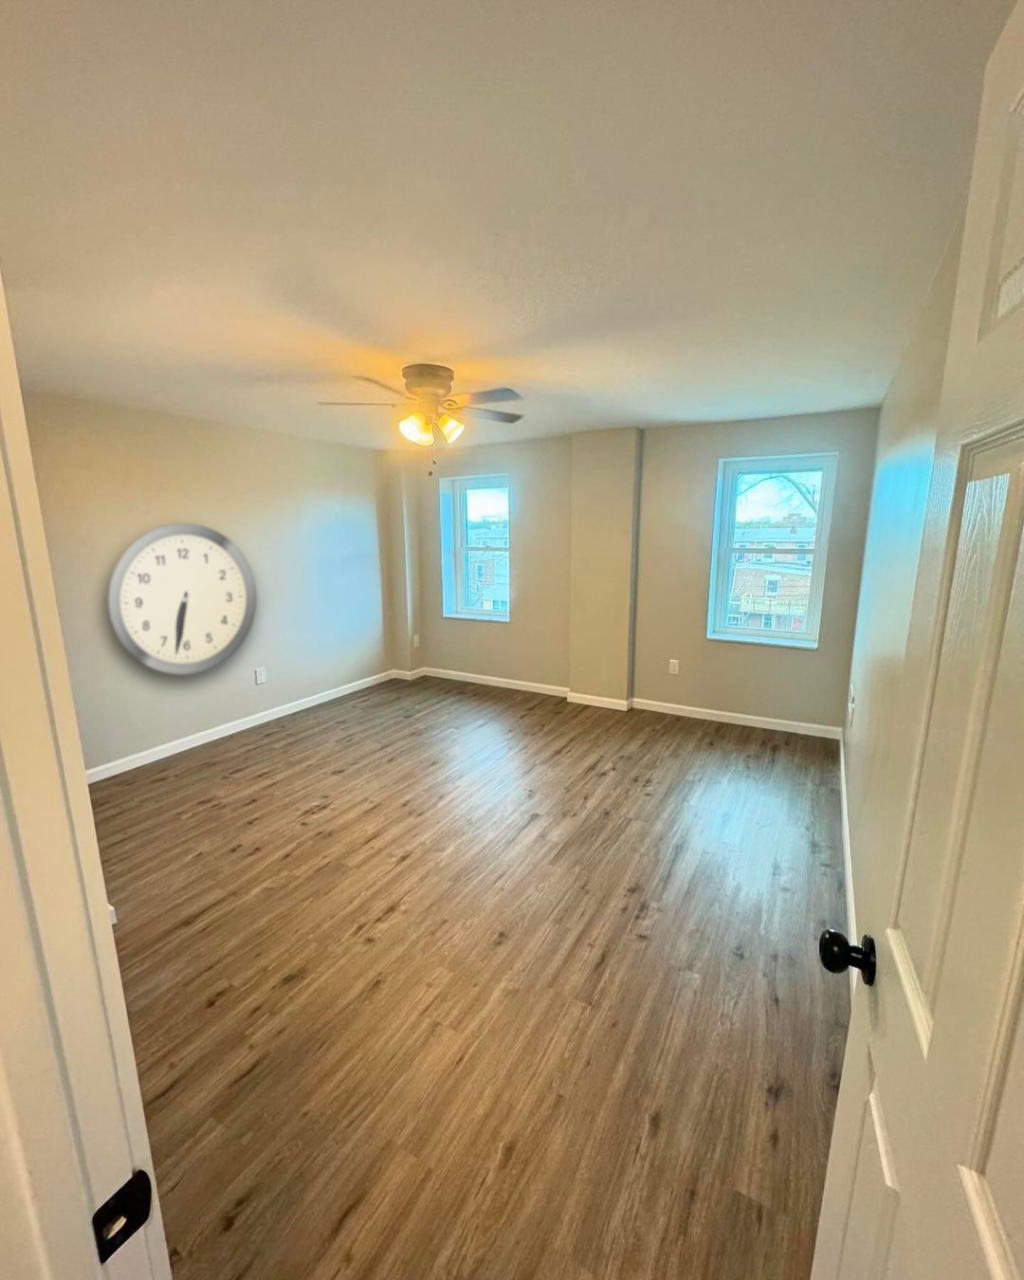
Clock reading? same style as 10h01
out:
6h32
